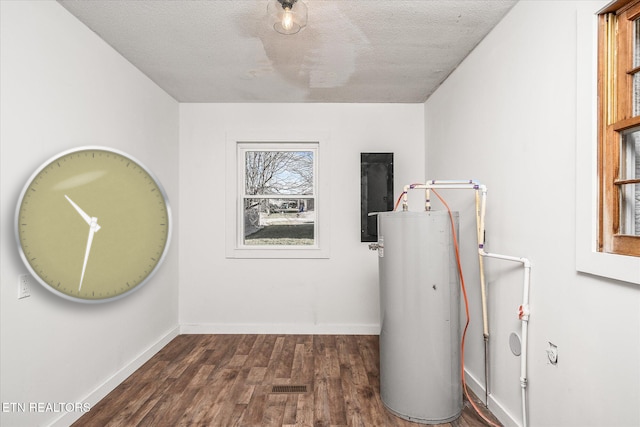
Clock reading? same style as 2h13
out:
10h32
